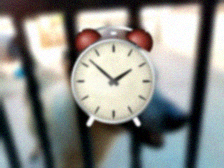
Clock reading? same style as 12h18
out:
1h52
